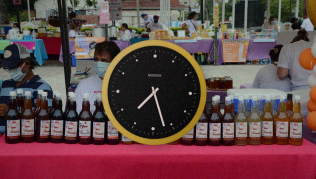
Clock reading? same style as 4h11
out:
7h27
